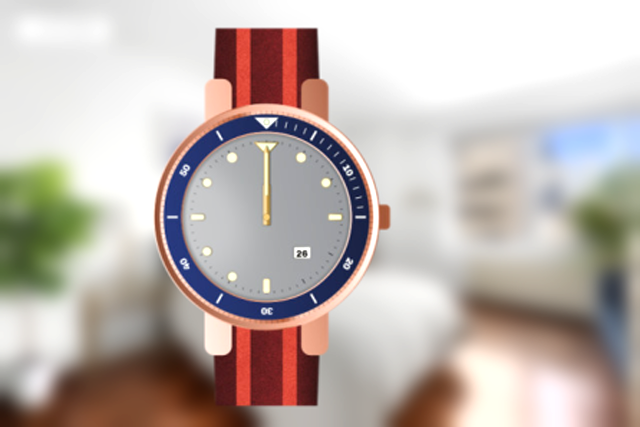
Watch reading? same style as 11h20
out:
12h00
